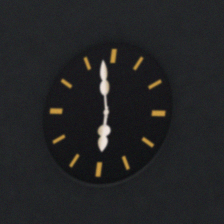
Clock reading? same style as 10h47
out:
5h58
